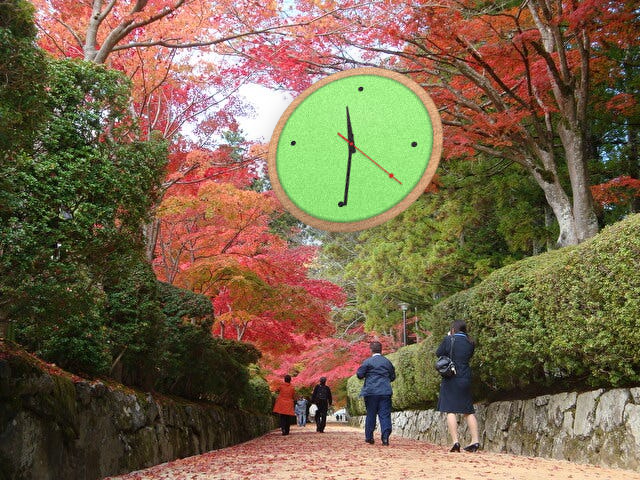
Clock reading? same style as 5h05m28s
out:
11h29m21s
